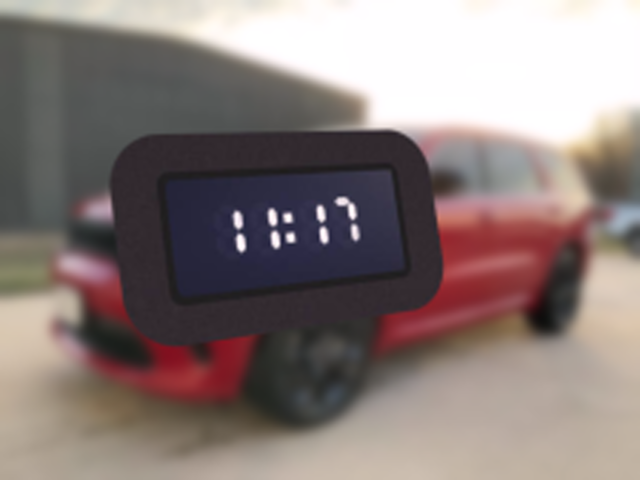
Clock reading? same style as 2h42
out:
11h17
